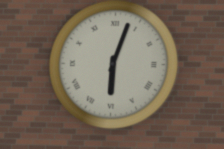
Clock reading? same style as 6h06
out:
6h03
